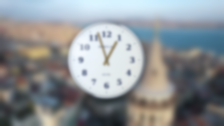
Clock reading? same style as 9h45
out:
12h57
